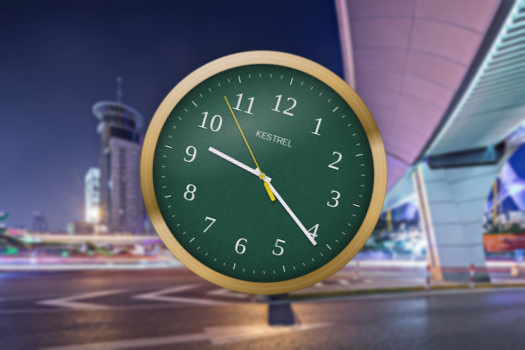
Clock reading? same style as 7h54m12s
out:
9h20m53s
